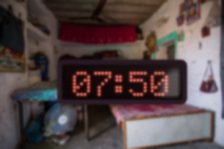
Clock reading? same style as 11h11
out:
7h50
